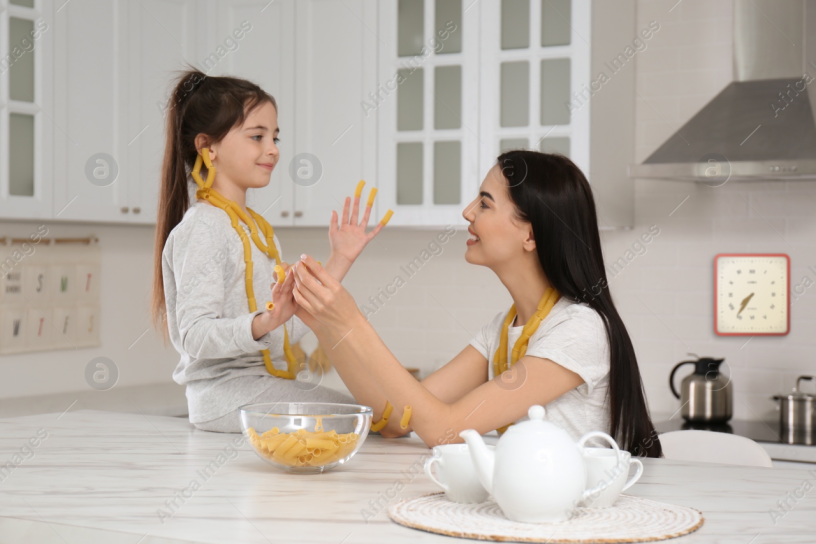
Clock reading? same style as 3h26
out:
7h36
